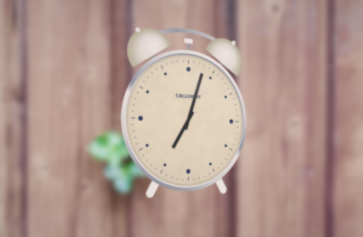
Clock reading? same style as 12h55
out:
7h03
